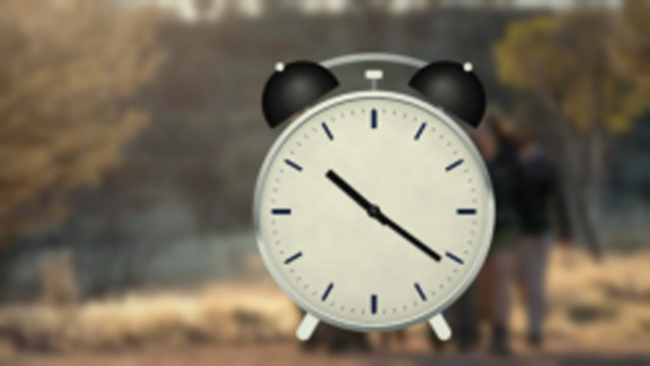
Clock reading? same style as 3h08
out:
10h21
